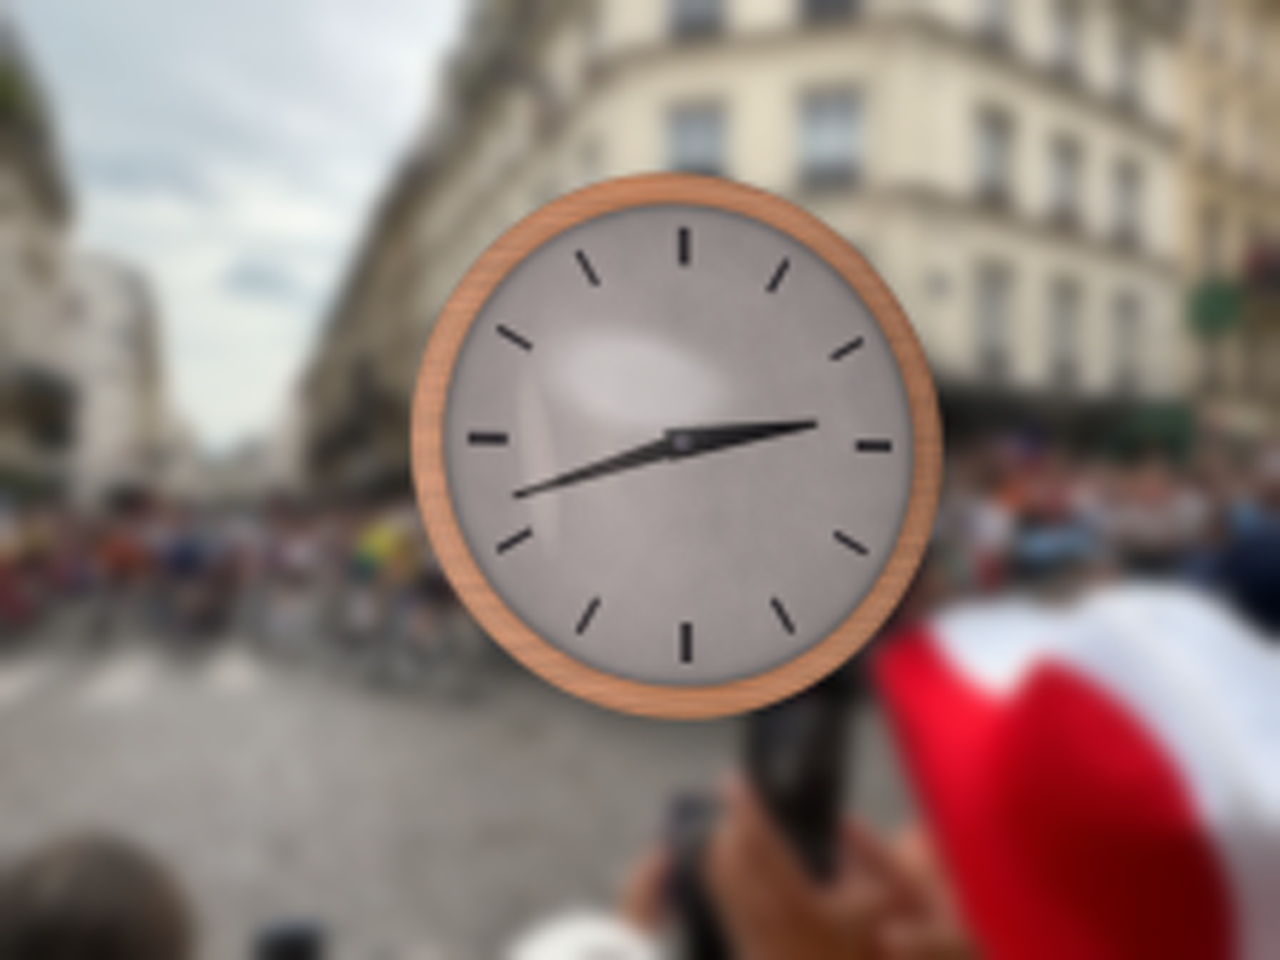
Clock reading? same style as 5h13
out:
2h42
